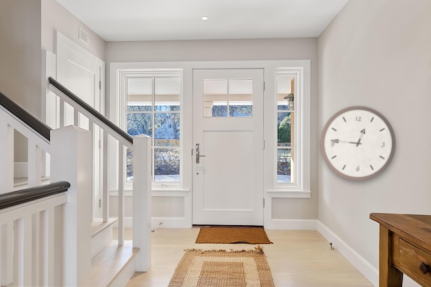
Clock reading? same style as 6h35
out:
12h46
